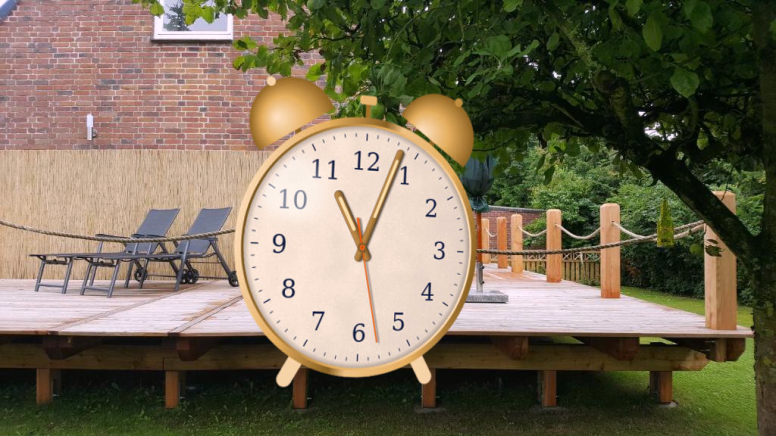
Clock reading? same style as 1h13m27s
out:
11h03m28s
